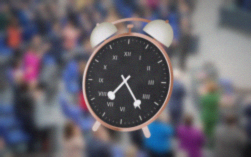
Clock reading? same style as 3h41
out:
7h24
